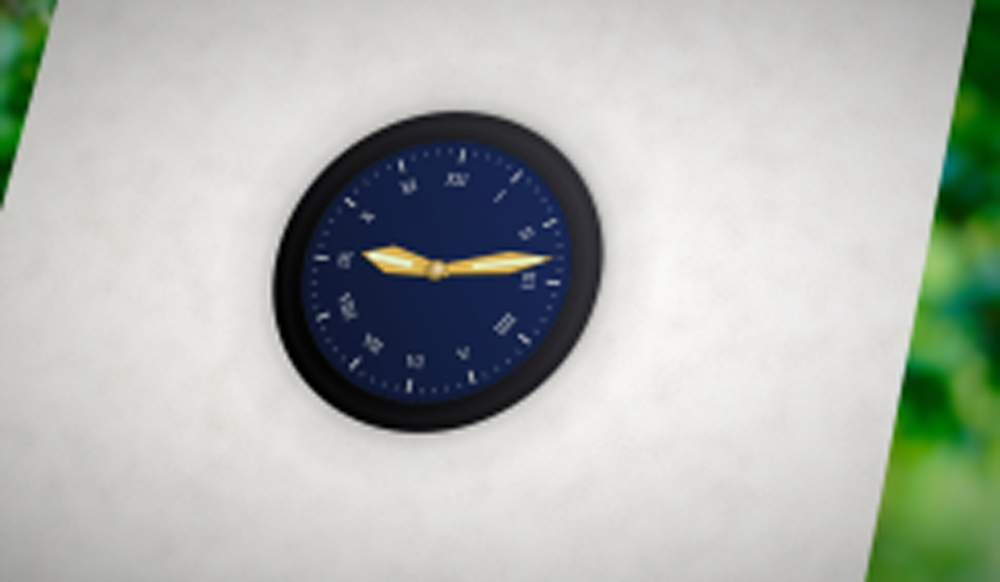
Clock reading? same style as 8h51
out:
9h13
